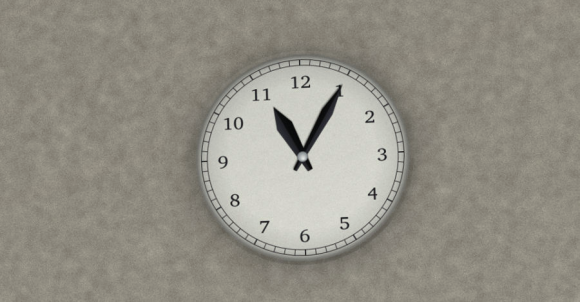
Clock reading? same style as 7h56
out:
11h05
